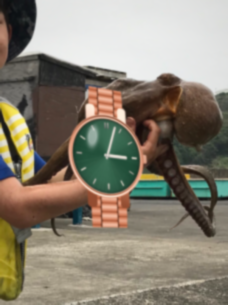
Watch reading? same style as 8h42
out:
3h03
